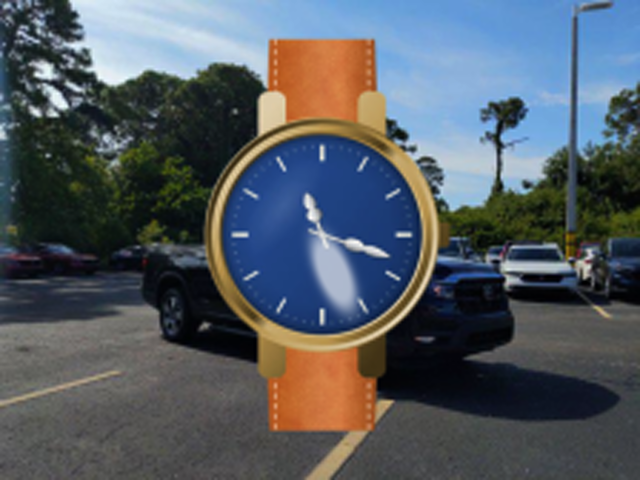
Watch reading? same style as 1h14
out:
11h18
